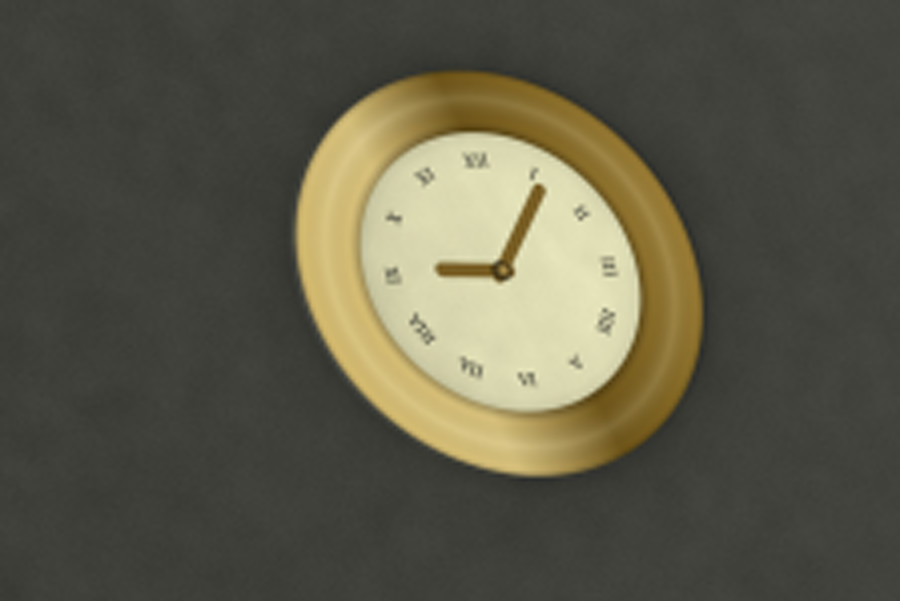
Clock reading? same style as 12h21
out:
9h06
